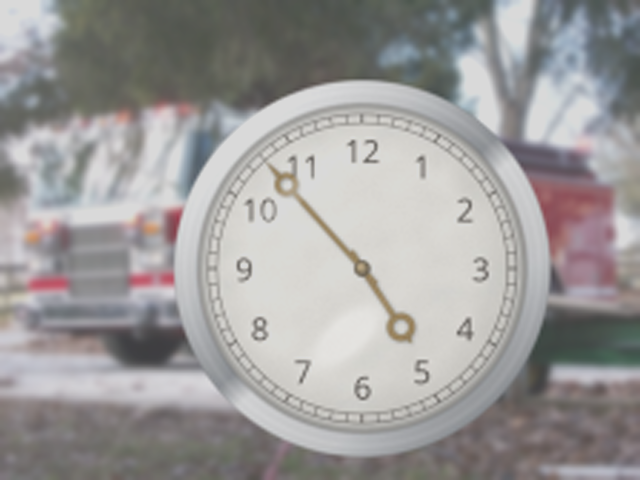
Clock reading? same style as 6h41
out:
4h53
